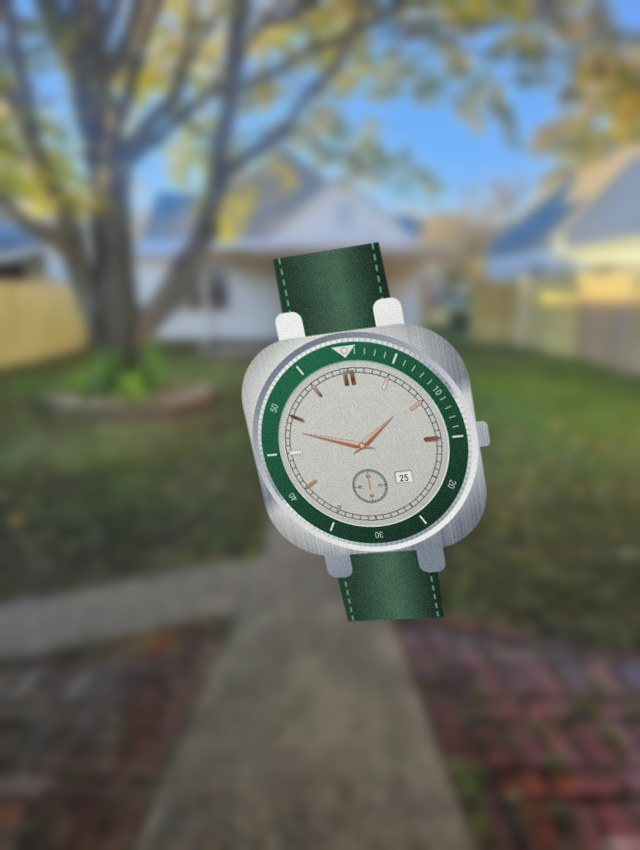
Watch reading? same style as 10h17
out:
1h48
